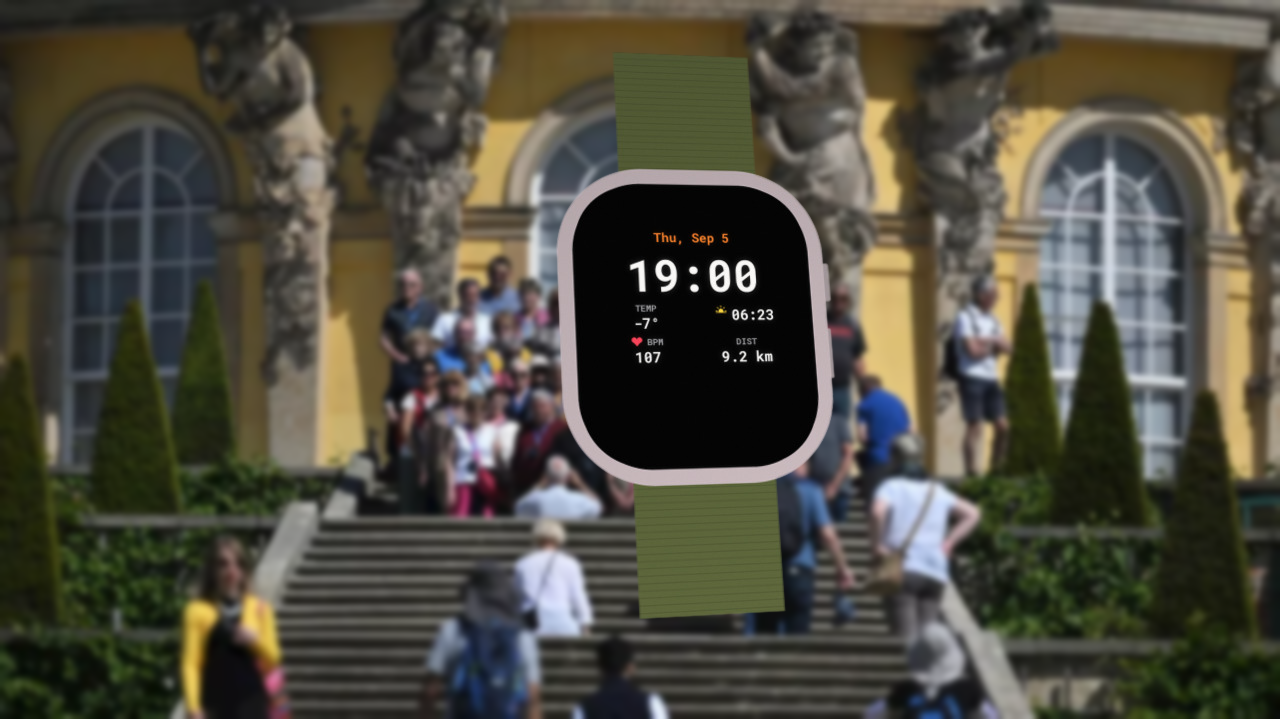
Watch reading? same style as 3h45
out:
19h00
